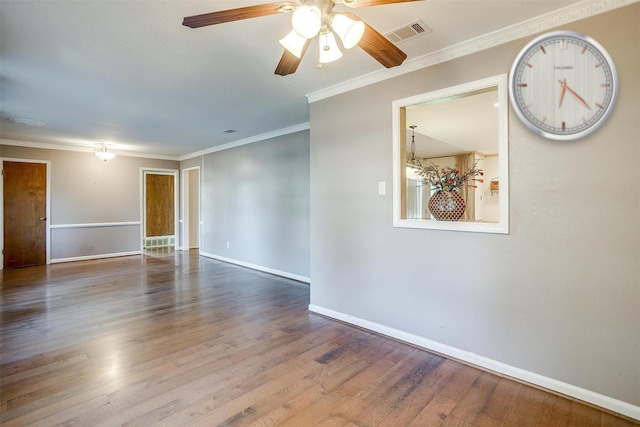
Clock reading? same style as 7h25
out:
6h22
